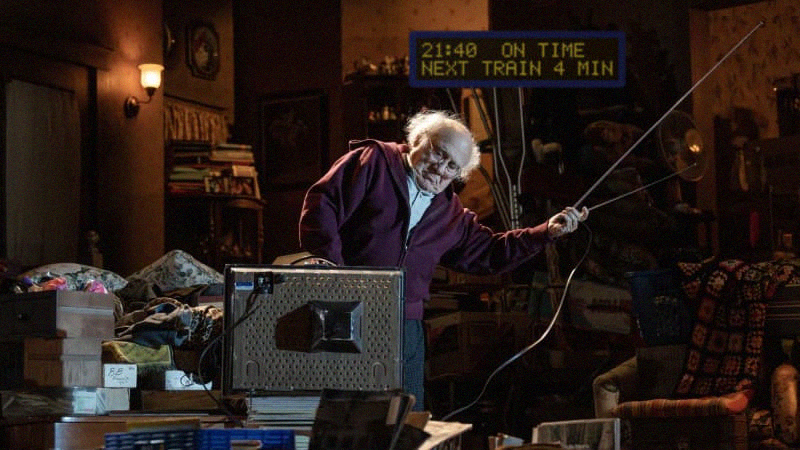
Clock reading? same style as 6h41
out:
21h40
